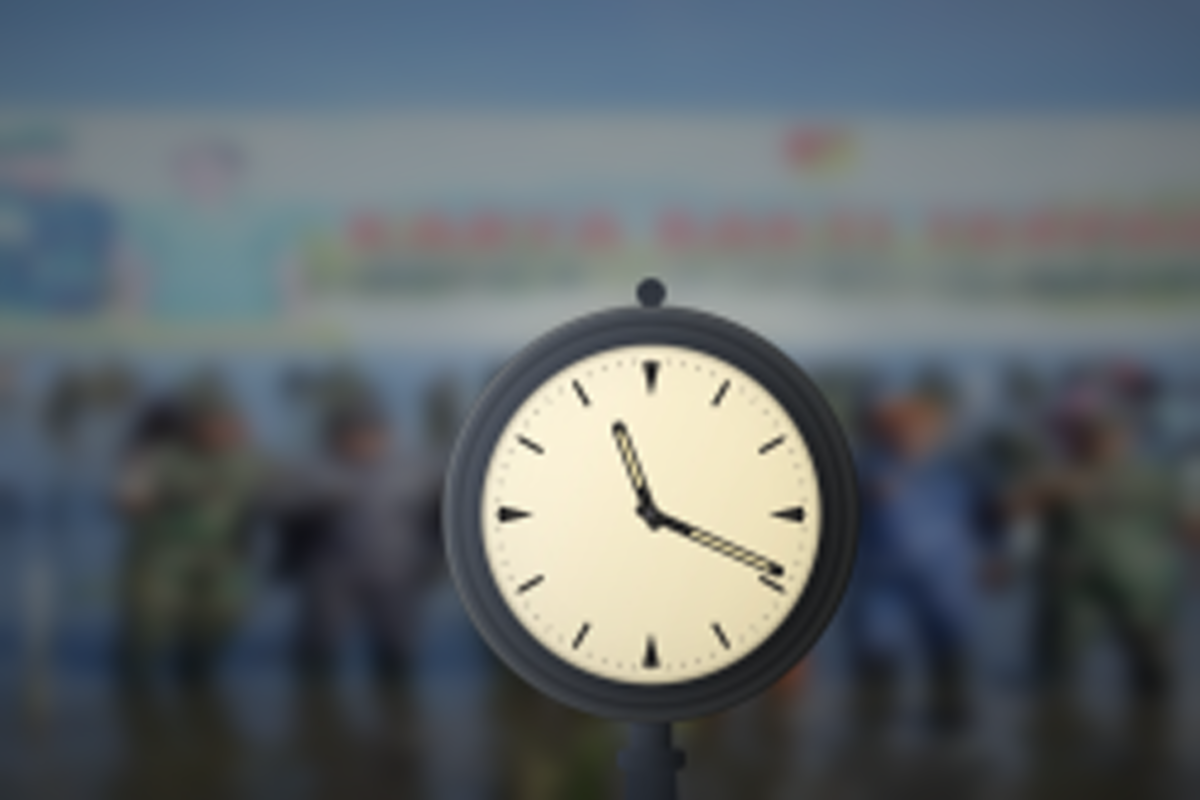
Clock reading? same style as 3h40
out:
11h19
